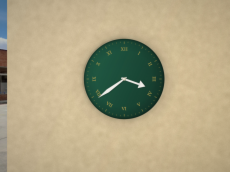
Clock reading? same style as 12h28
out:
3h39
